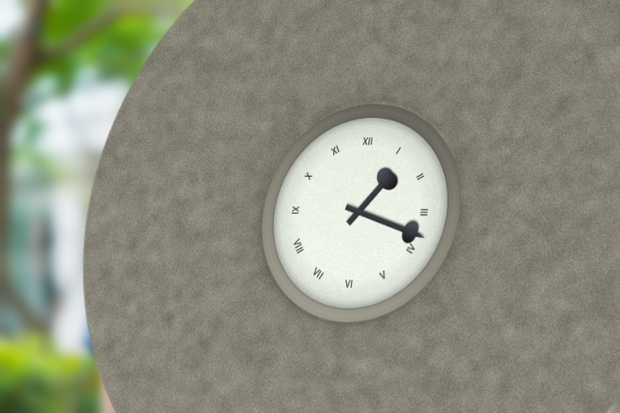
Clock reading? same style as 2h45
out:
1h18
